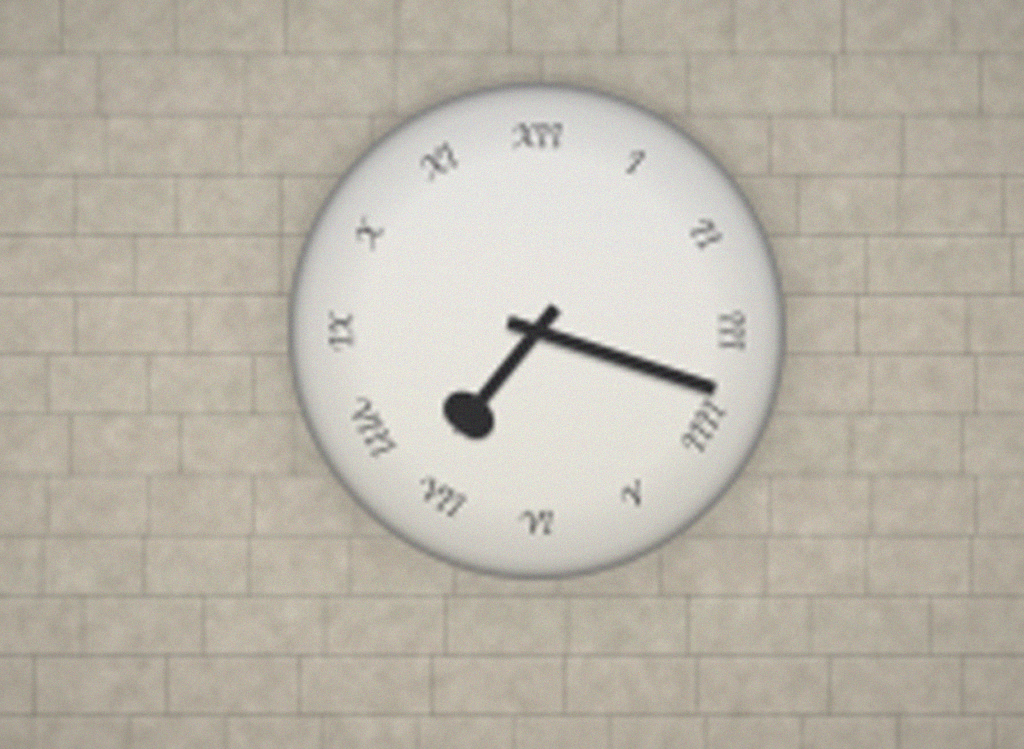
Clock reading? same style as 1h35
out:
7h18
